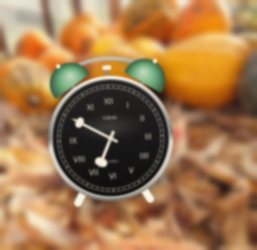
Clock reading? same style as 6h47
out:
6h50
